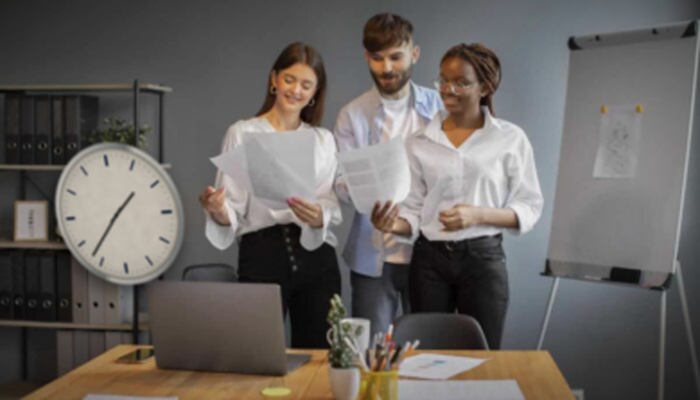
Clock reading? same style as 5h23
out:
1h37
